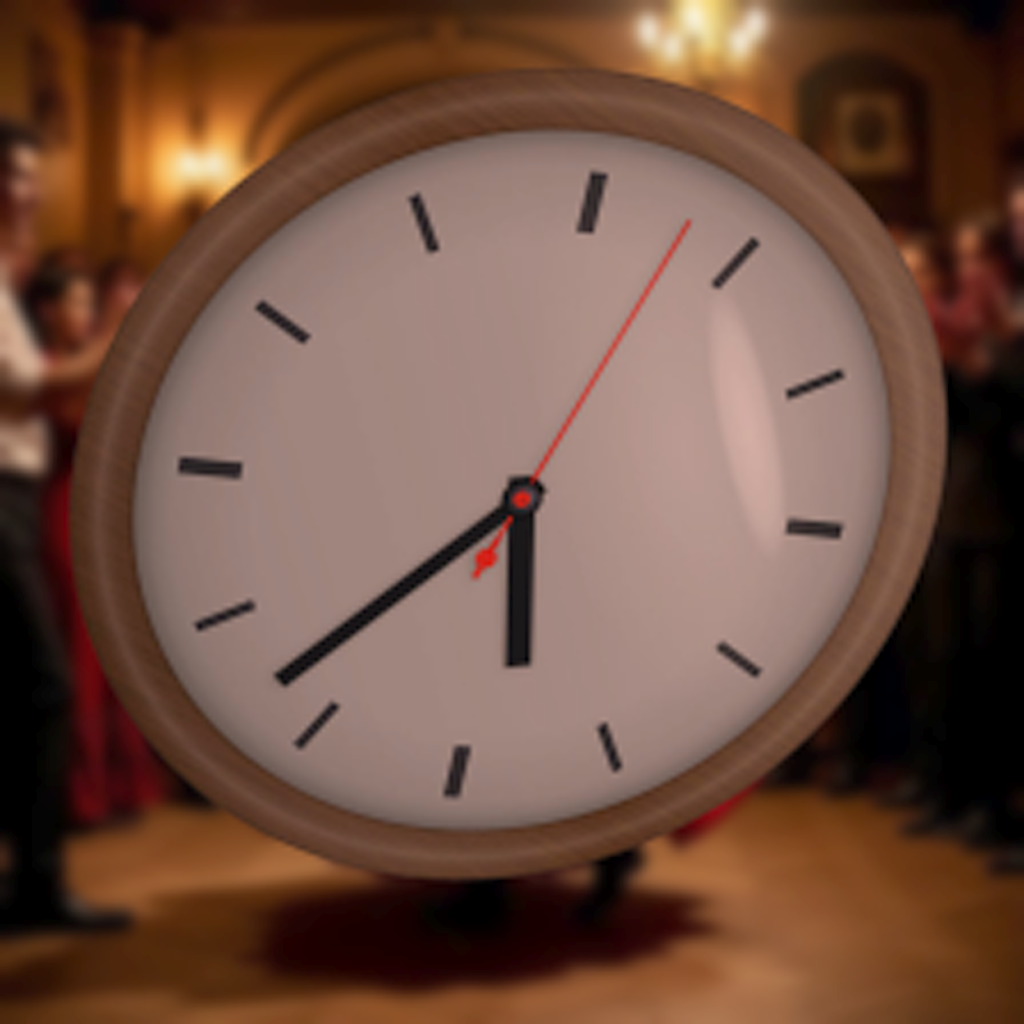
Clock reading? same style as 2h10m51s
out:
5h37m03s
